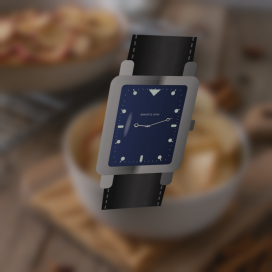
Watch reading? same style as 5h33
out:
9h12
